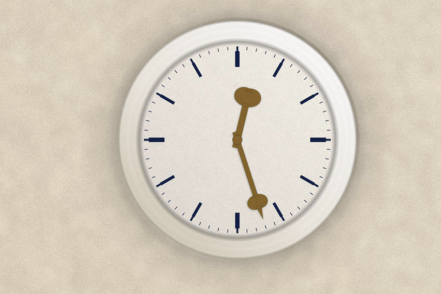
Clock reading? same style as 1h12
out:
12h27
